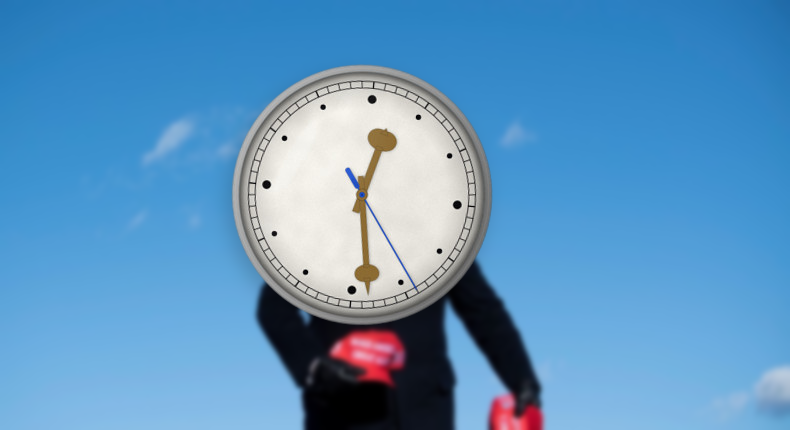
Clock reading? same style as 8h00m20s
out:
12h28m24s
